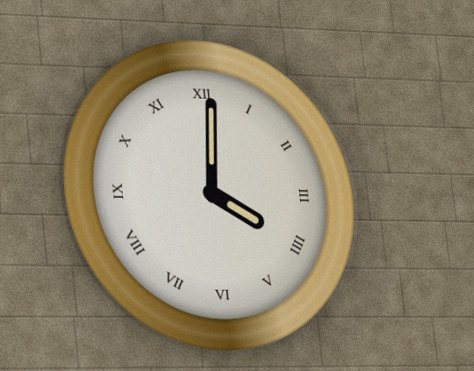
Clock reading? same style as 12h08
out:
4h01
